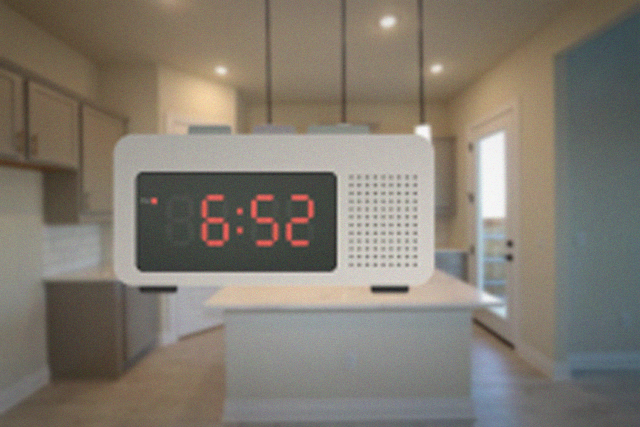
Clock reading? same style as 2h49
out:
6h52
